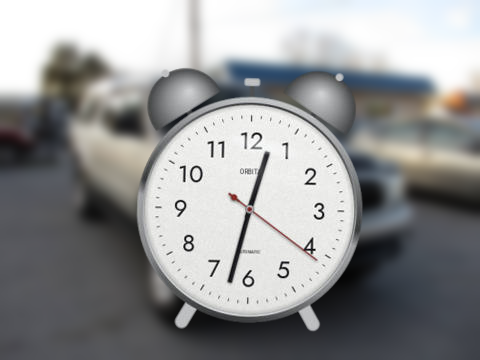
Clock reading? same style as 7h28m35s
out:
12h32m21s
